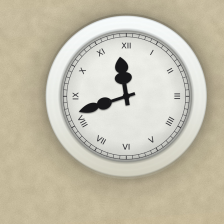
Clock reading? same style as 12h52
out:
11h42
